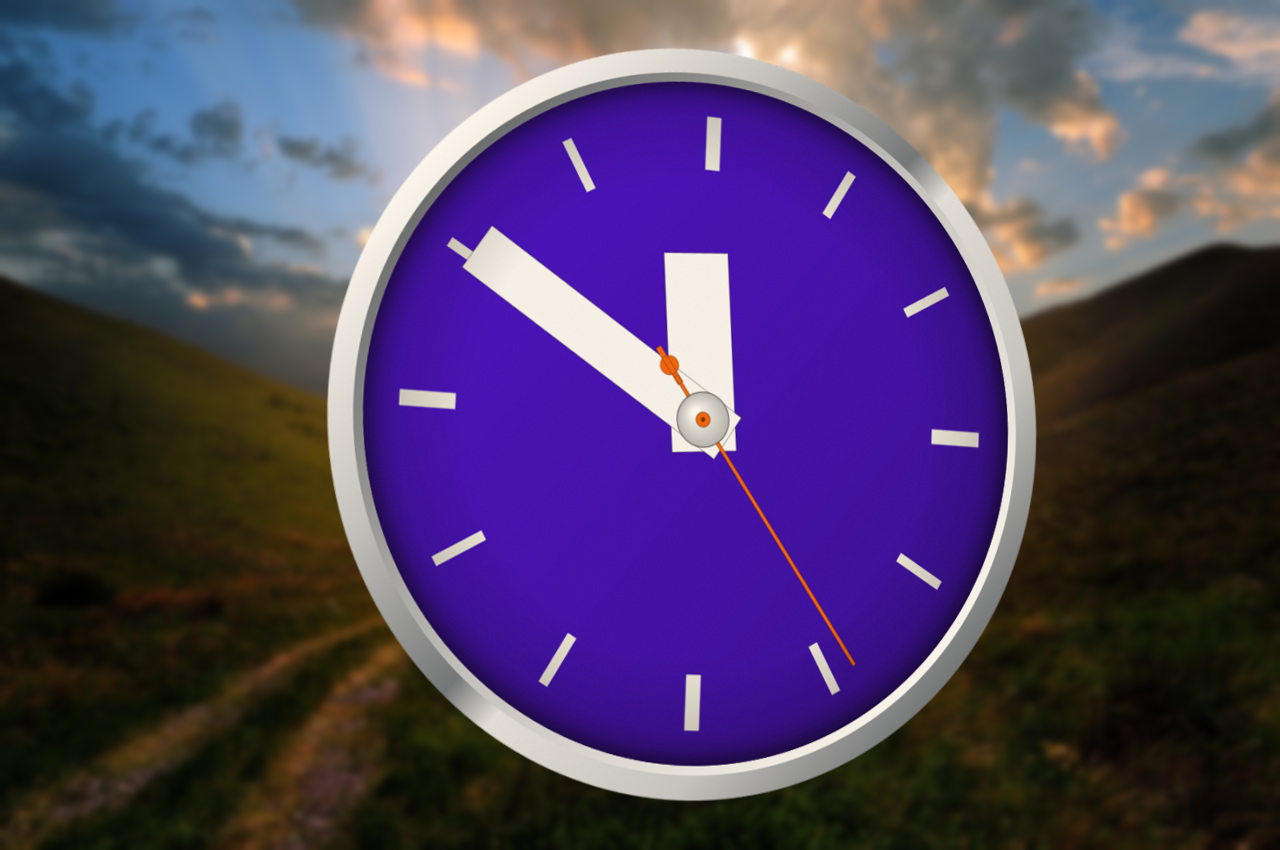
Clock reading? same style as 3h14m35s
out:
11h50m24s
